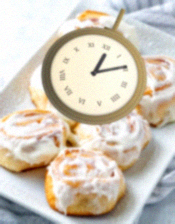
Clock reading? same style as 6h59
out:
12h09
